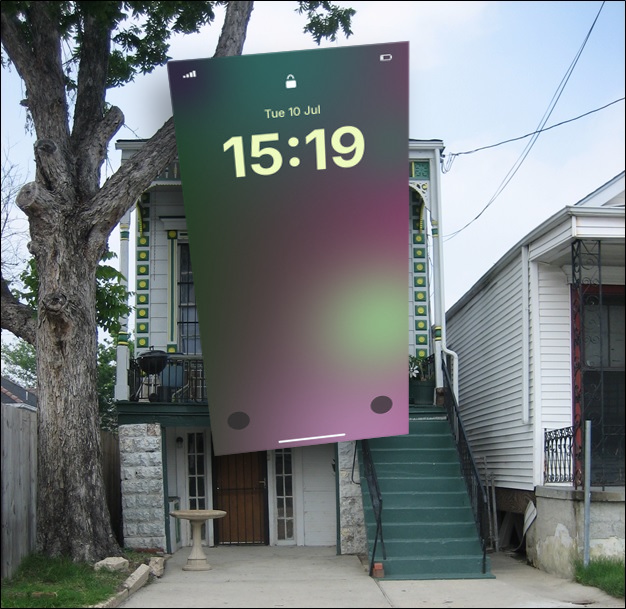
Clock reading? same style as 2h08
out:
15h19
